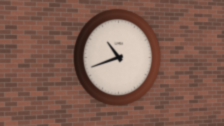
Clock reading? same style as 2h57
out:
10h42
